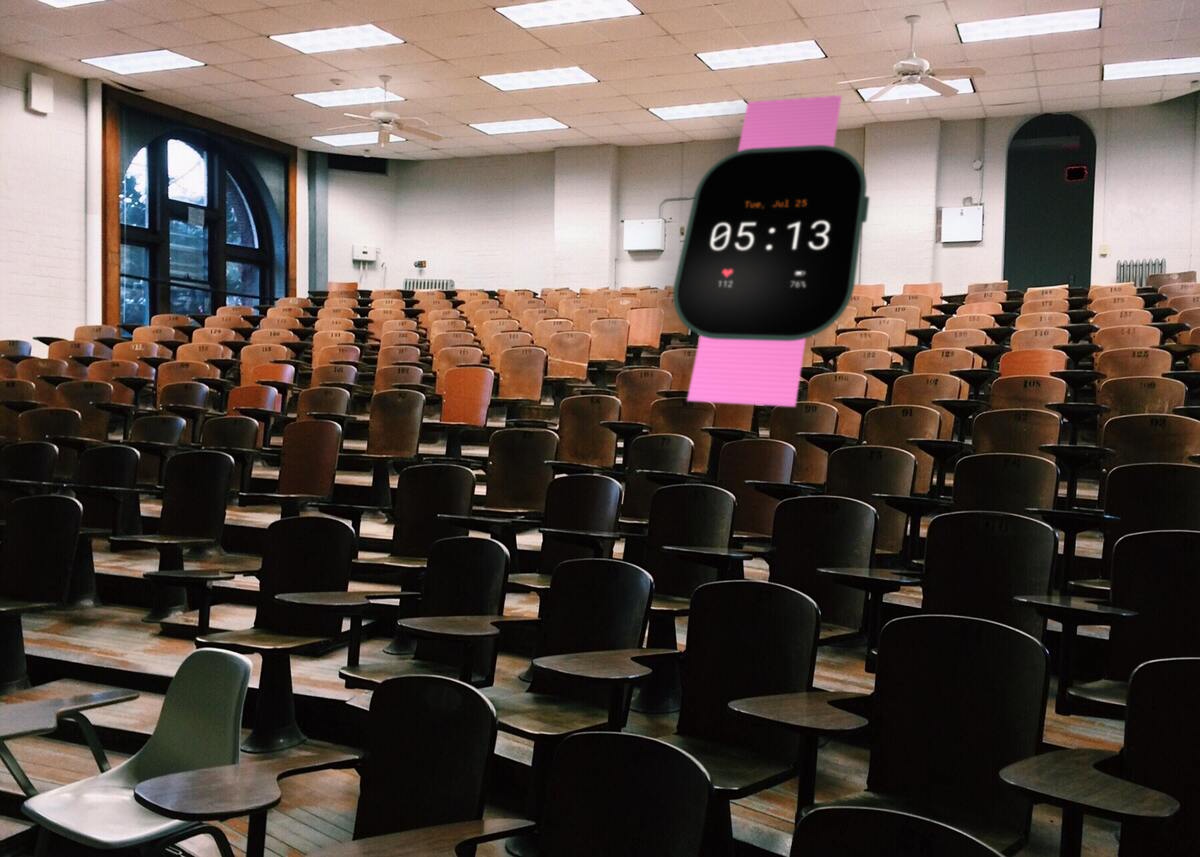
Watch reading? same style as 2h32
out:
5h13
